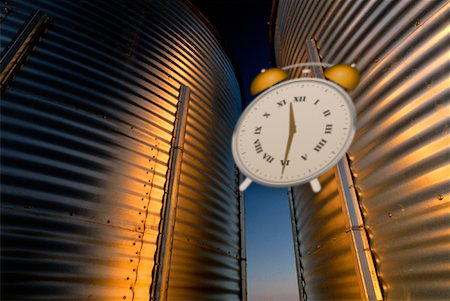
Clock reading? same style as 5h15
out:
11h30
